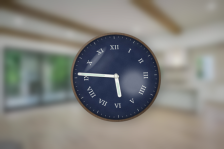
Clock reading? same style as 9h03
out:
5h46
